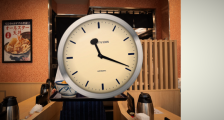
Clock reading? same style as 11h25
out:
11h19
